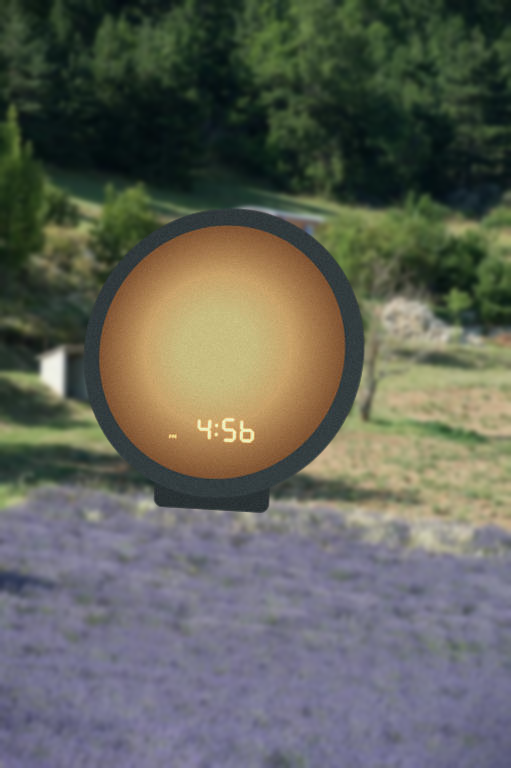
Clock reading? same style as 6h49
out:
4h56
